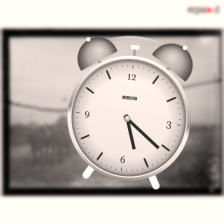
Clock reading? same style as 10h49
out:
5h21
